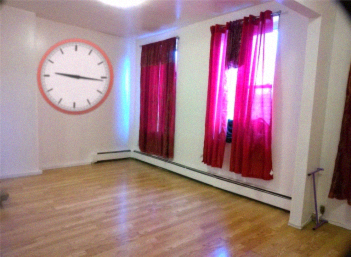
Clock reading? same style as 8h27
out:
9h16
